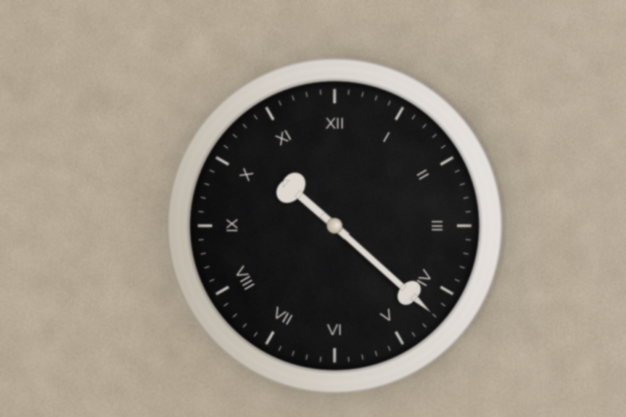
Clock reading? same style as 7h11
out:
10h22
